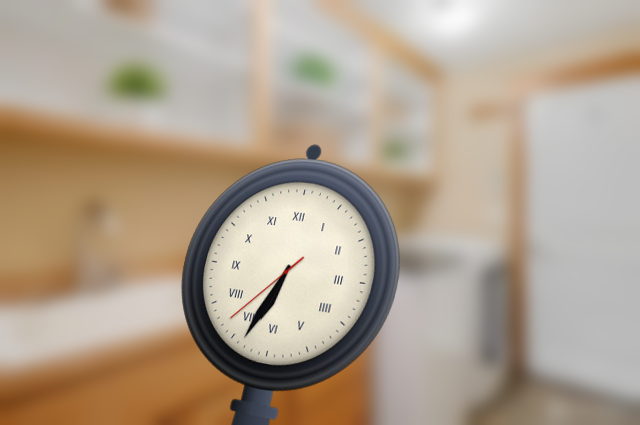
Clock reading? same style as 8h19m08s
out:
6h33m37s
